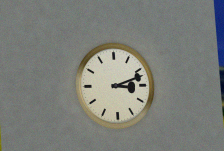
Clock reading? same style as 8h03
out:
3h12
